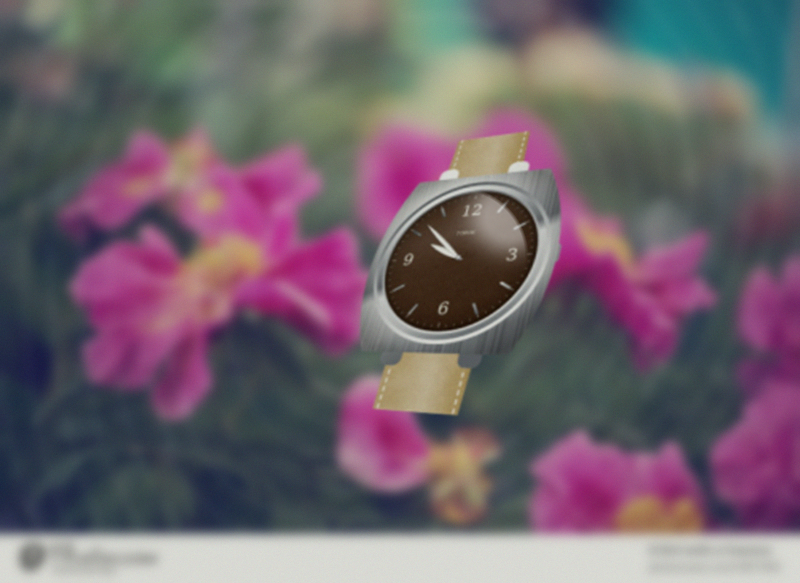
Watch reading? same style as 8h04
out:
9h52
